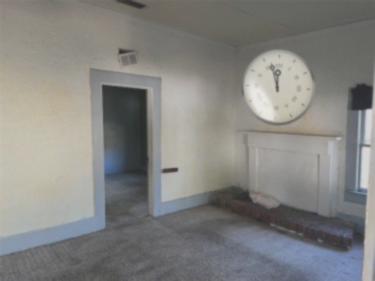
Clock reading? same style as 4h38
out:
11h57
